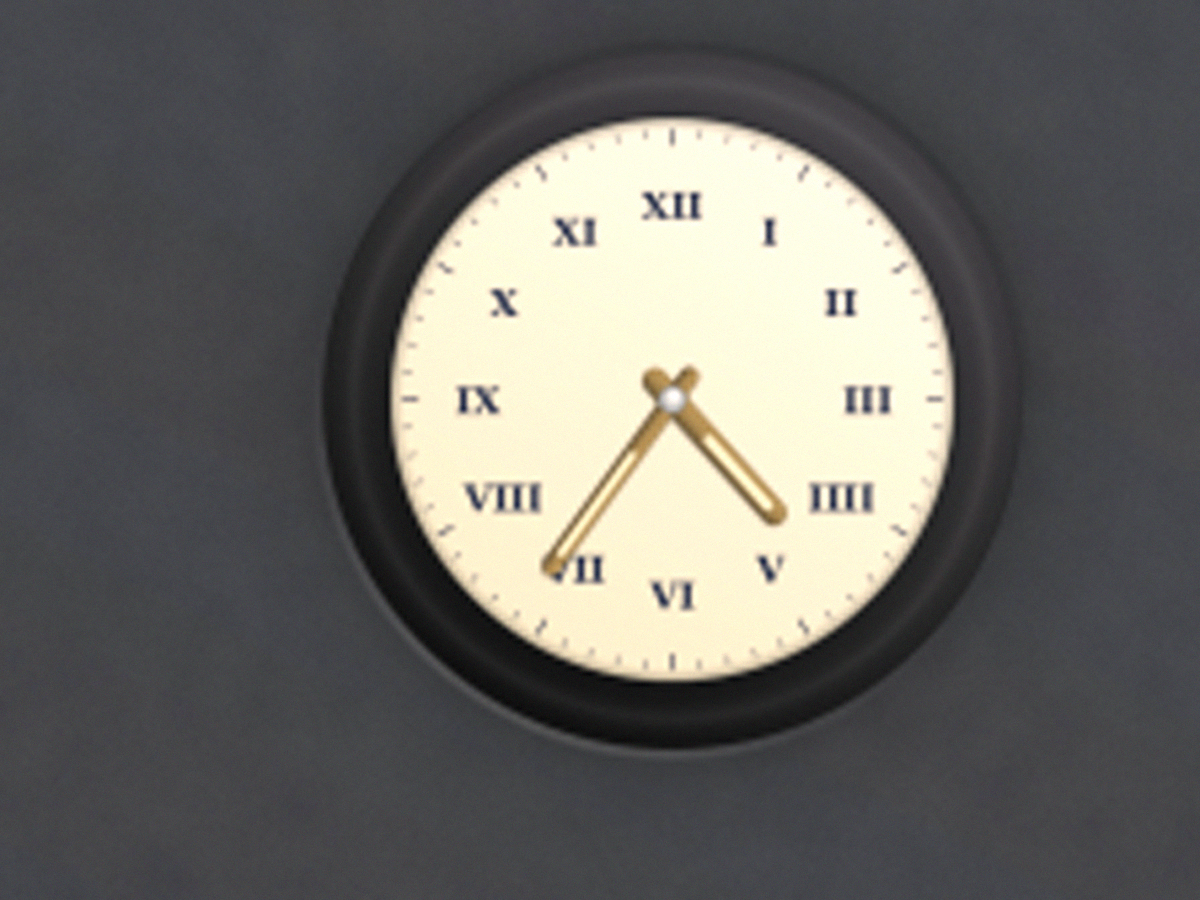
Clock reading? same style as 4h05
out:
4h36
